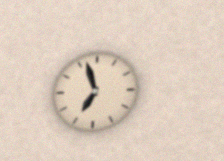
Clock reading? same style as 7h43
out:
6h57
